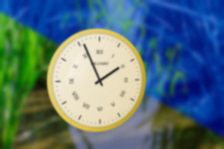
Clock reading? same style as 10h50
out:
1h56
